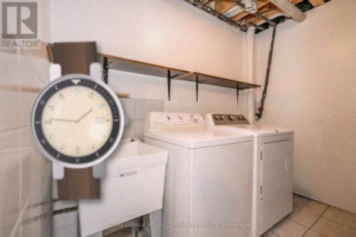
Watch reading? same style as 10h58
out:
1h46
